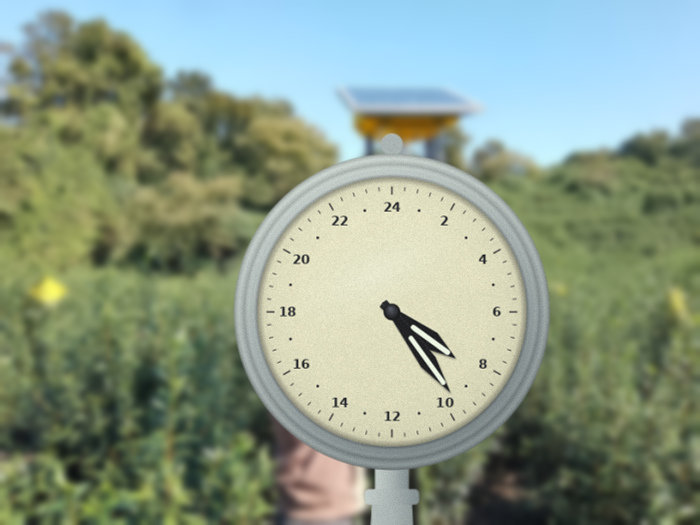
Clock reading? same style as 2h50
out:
8h24
